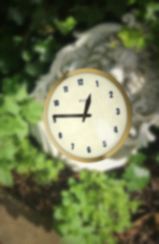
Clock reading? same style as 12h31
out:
12h46
